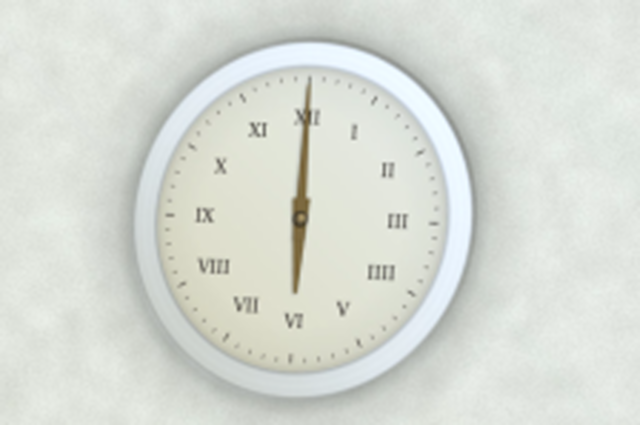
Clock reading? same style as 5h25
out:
6h00
